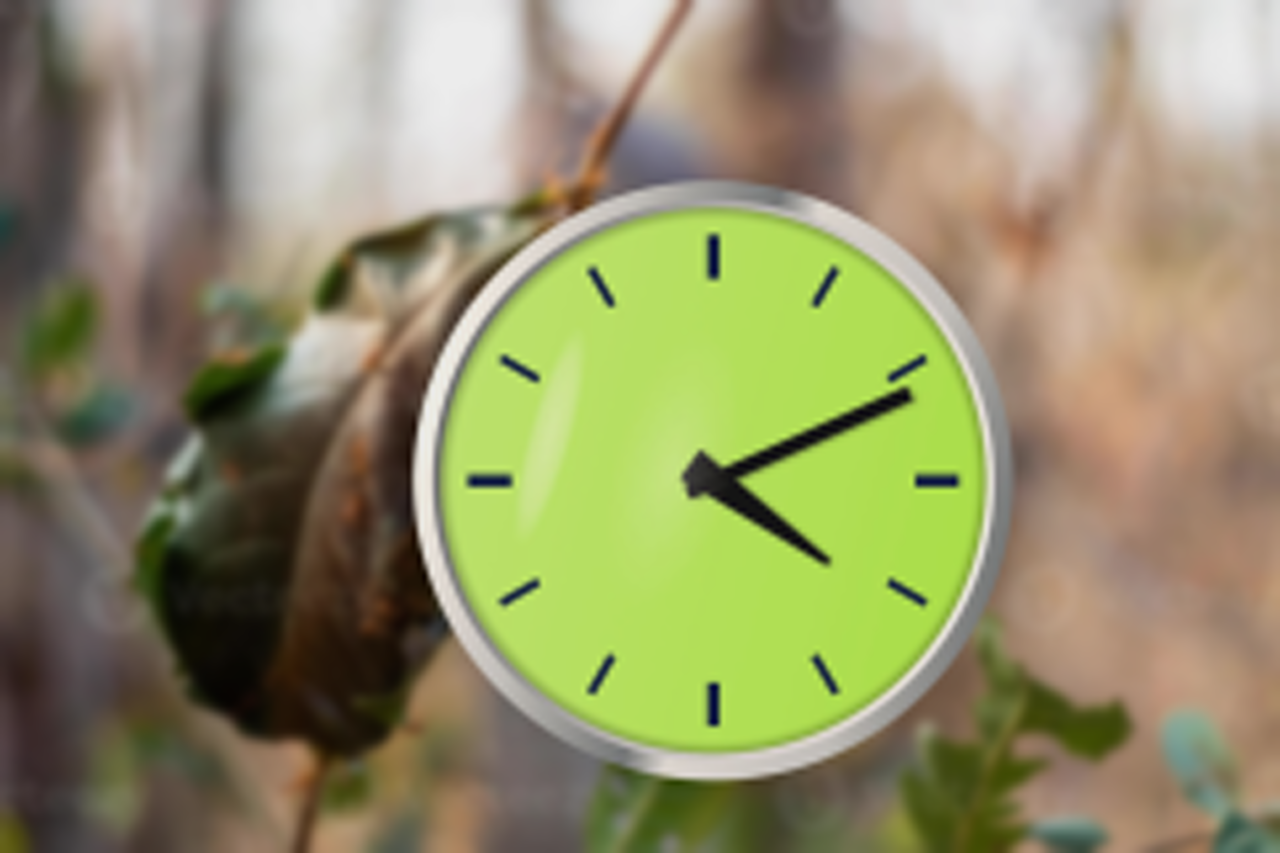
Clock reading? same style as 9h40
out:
4h11
